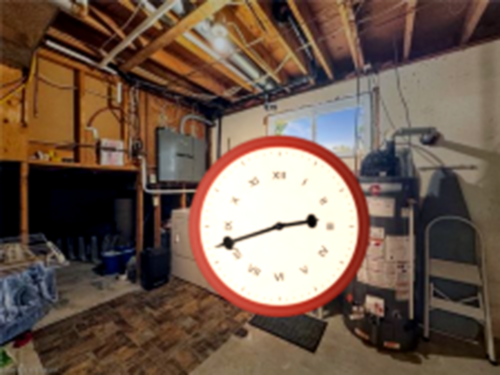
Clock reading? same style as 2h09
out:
2h42
